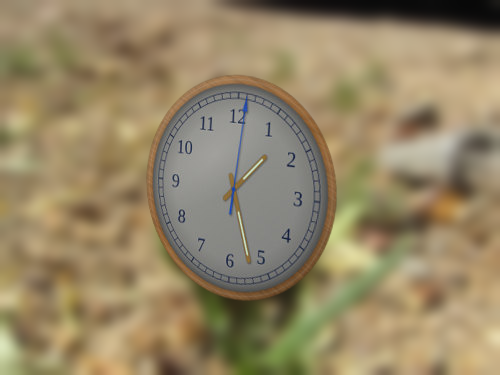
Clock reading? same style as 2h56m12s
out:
1h27m01s
